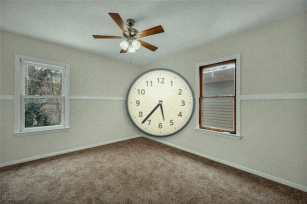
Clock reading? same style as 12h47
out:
5h37
